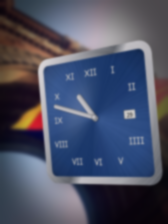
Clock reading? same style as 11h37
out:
10h48
